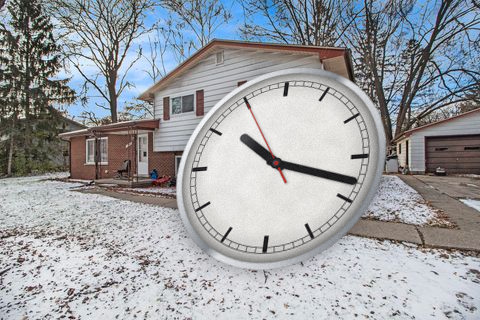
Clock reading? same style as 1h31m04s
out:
10h17m55s
